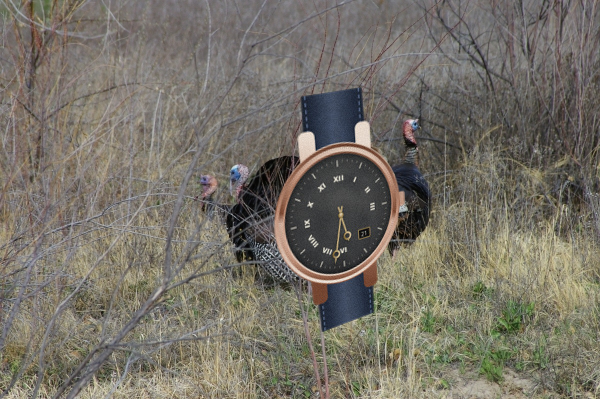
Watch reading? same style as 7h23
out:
5h32
